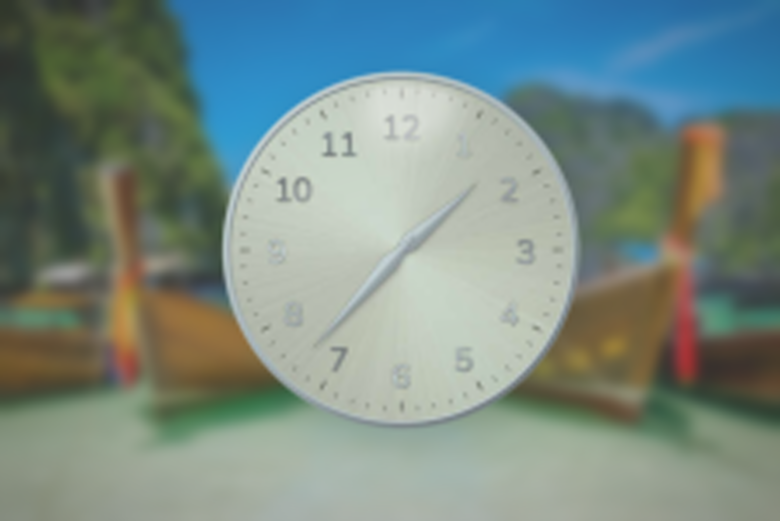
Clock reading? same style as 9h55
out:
1h37
